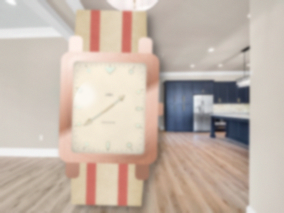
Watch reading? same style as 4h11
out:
1h39
